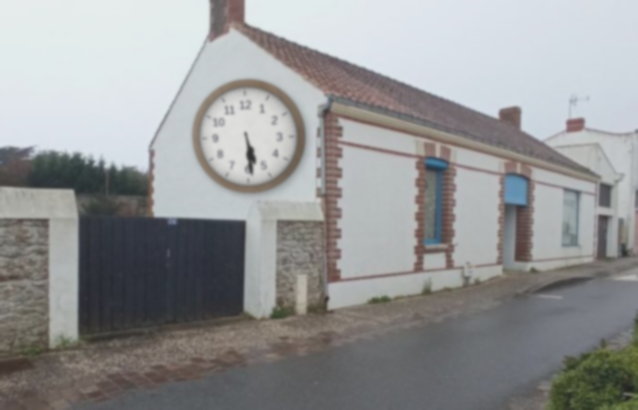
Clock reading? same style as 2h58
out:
5h29
